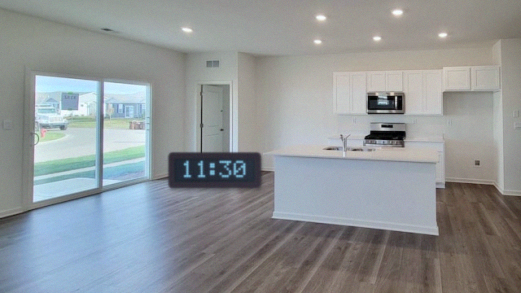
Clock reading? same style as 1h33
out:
11h30
